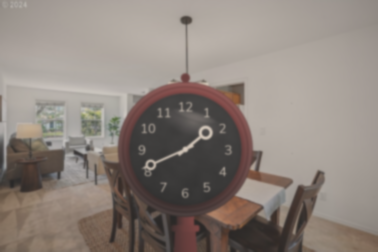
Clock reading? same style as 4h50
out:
1h41
